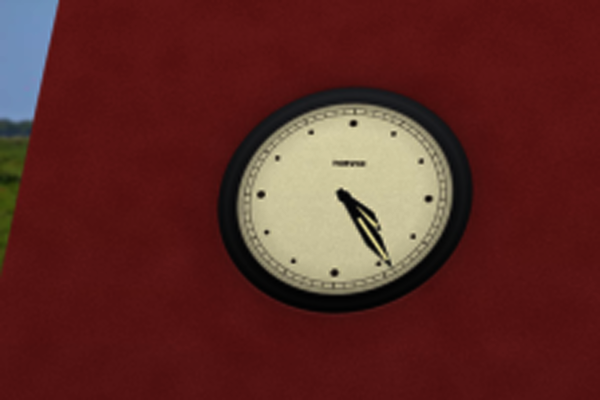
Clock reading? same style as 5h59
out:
4h24
